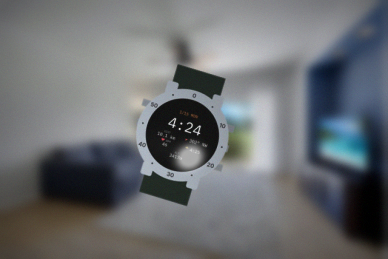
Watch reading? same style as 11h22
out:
4h24
